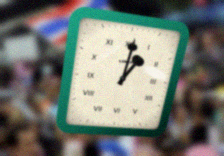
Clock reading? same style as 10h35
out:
1h01
